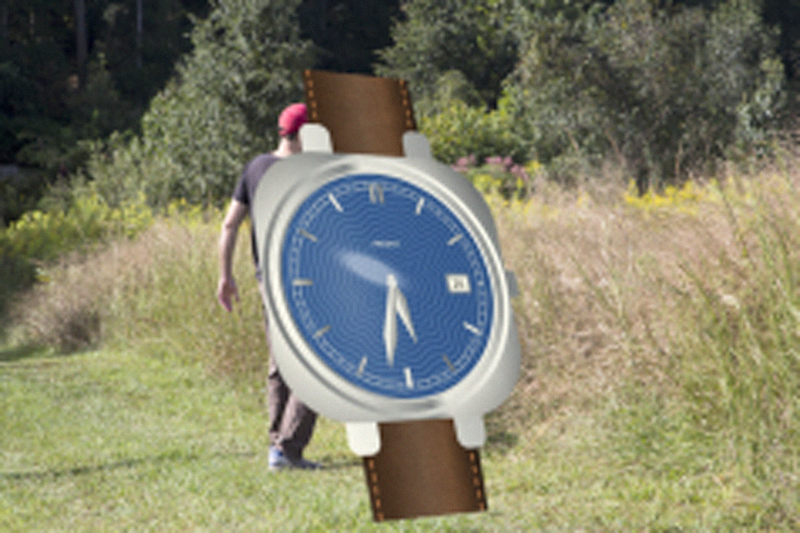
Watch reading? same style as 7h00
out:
5h32
